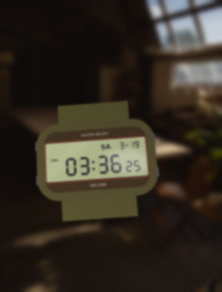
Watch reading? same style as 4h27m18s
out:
3h36m25s
